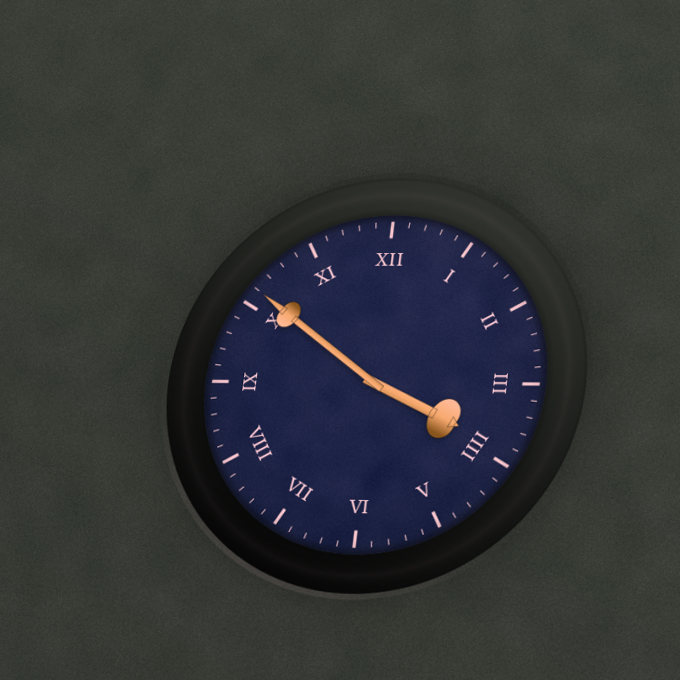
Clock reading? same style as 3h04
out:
3h51
